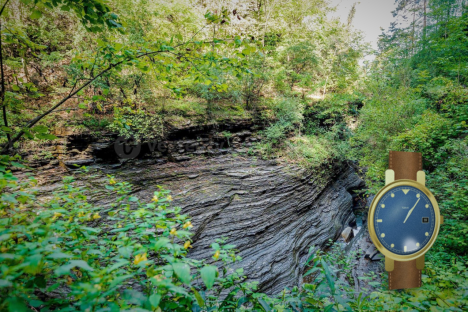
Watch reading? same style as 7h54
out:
1h06
